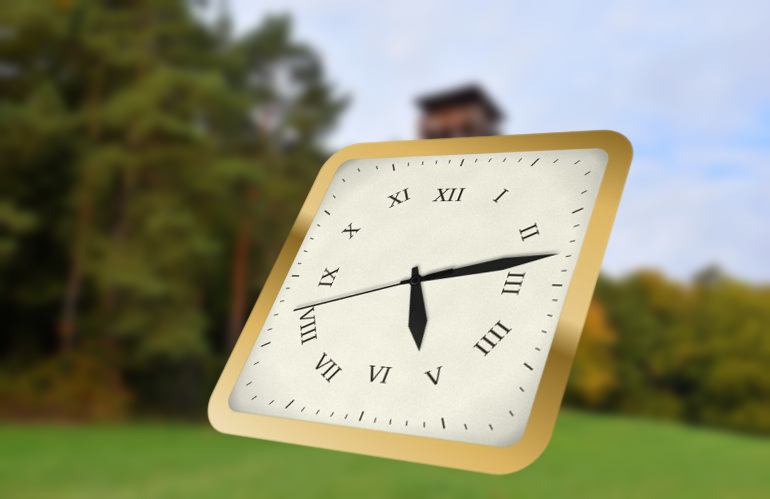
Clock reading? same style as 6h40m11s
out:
5h12m42s
